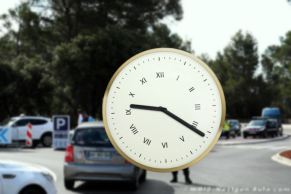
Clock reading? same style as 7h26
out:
9h21
